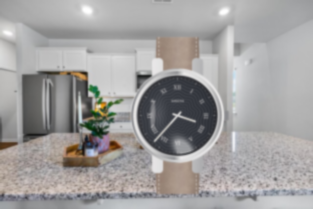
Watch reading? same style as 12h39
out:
3h37
